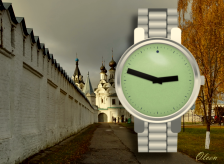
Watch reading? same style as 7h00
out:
2h48
